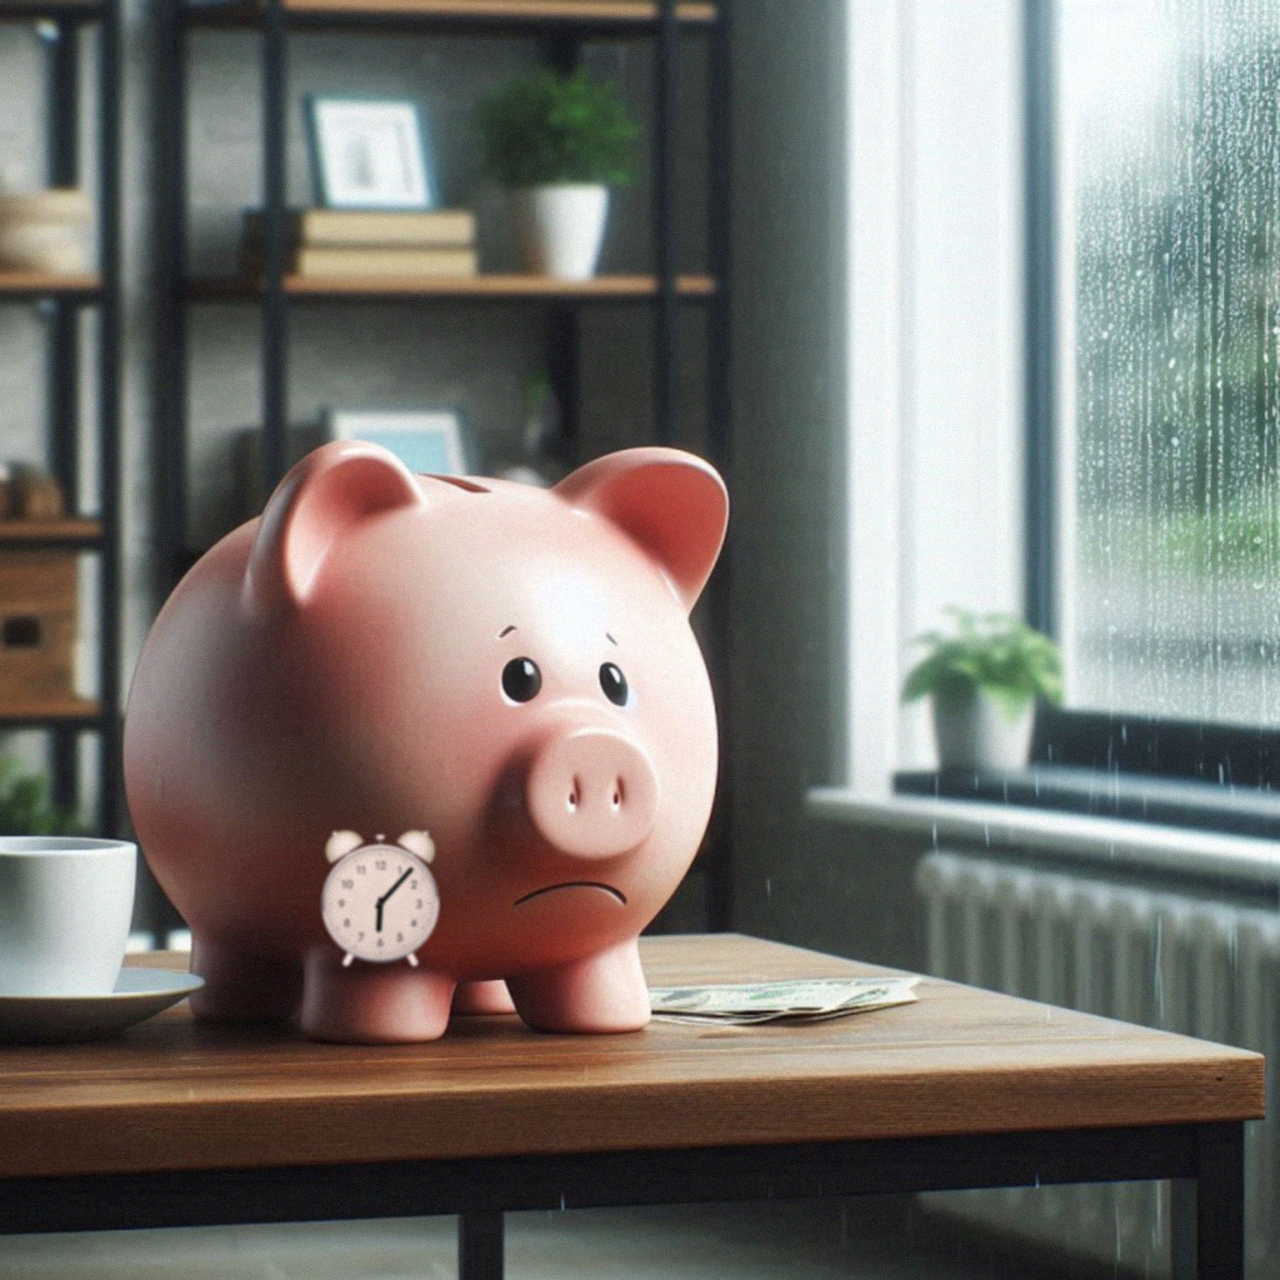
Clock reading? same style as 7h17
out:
6h07
